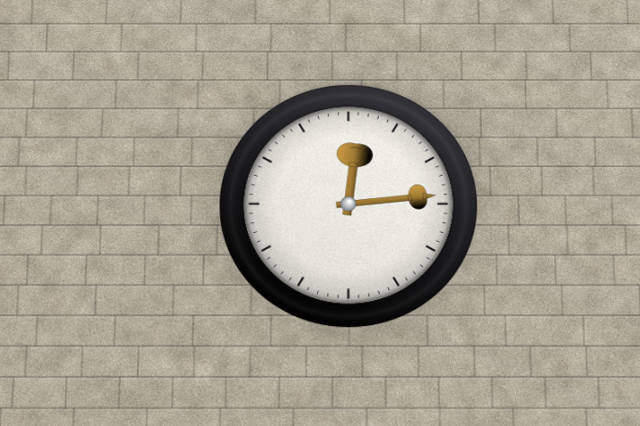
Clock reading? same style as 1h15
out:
12h14
